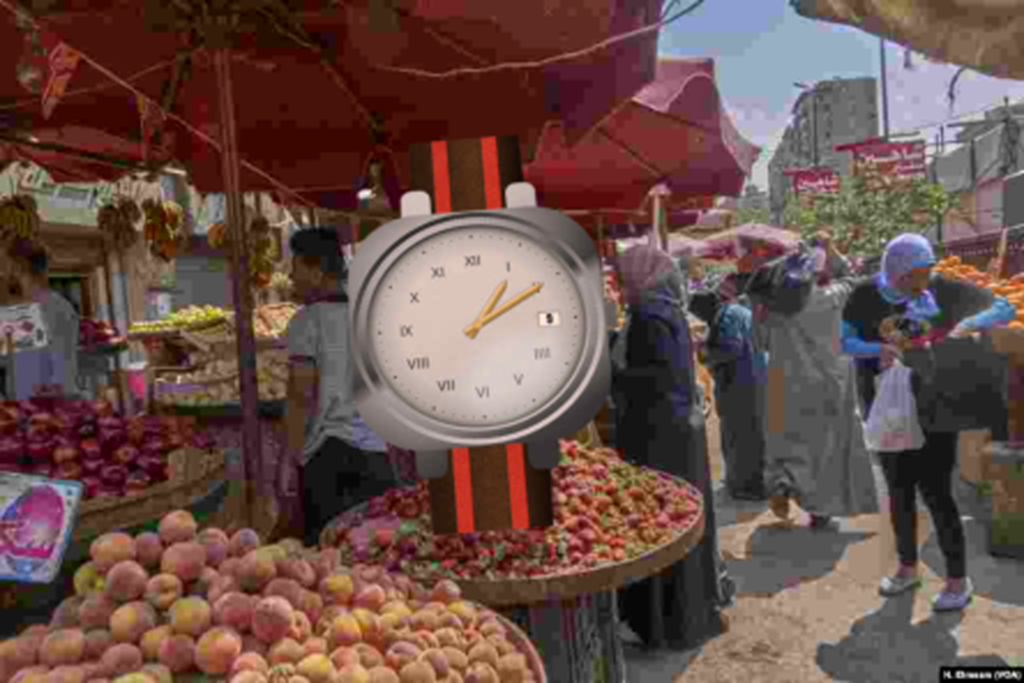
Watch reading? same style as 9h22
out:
1h10
